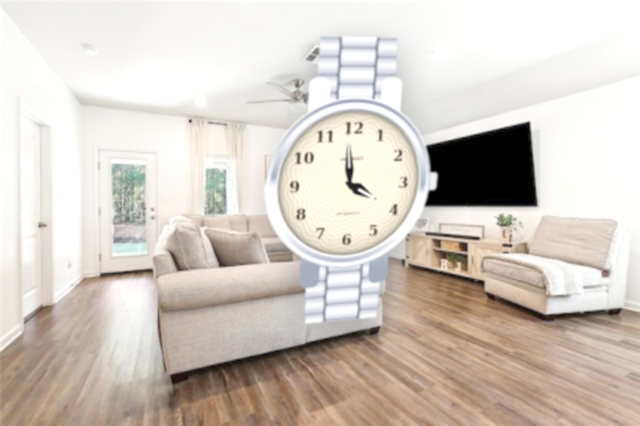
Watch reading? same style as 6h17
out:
3h59
